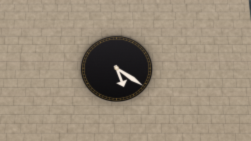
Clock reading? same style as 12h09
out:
5h21
